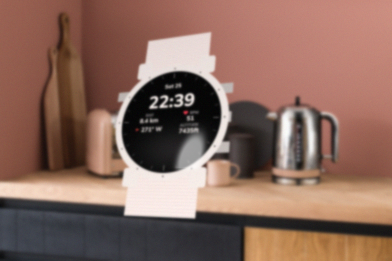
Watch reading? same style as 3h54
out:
22h39
